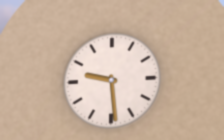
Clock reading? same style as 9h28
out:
9h29
